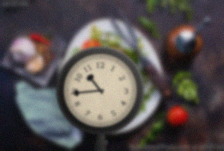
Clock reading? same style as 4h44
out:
10h44
